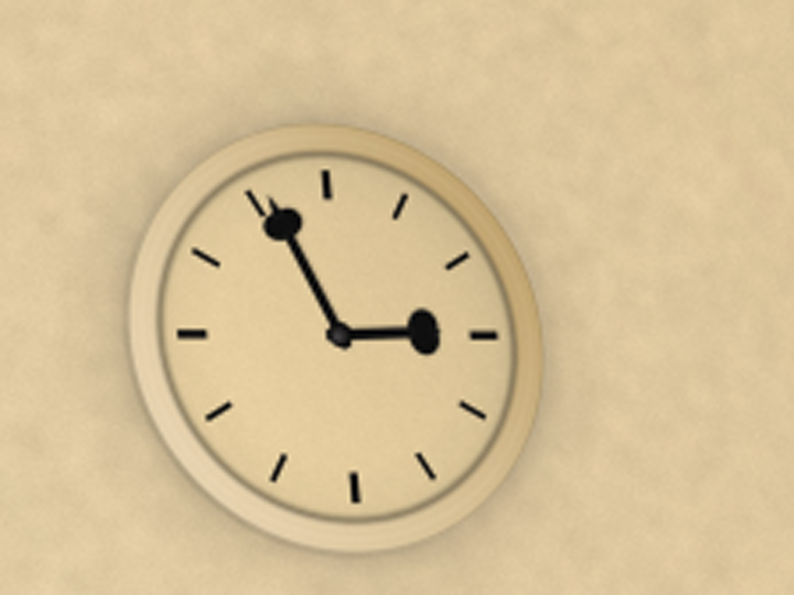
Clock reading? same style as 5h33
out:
2h56
